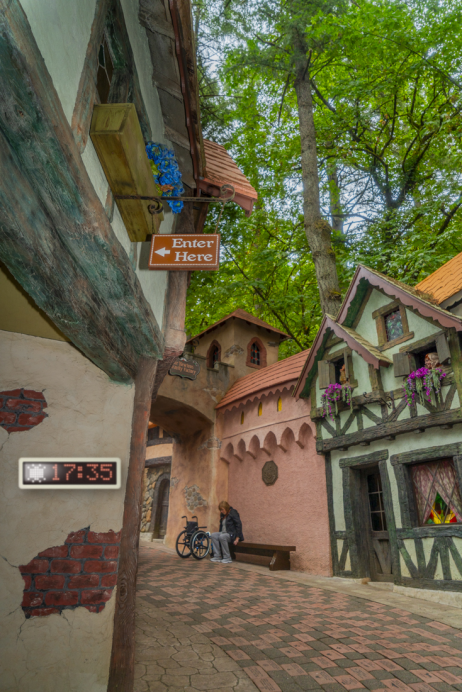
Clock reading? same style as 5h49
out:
17h35
